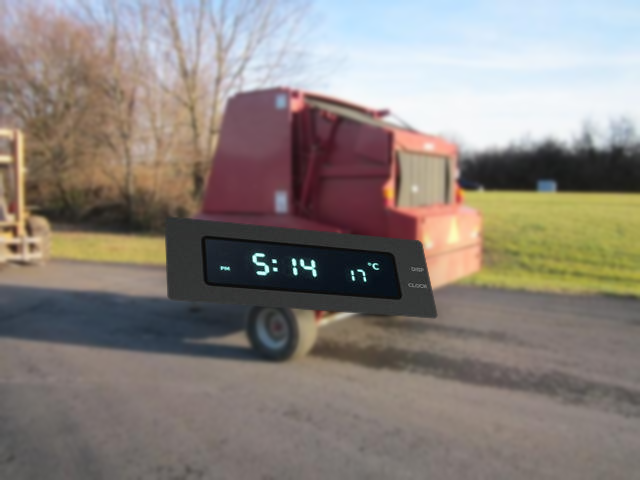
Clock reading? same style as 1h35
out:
5h14
